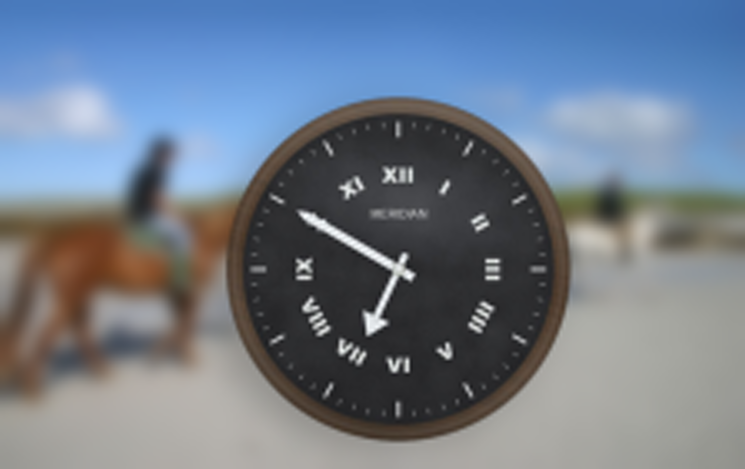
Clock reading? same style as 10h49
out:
6h50
